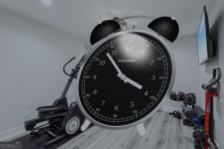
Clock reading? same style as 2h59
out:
3h53
